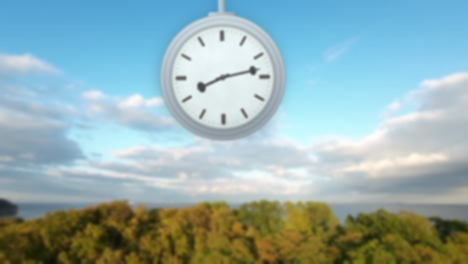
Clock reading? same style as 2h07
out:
8h13
